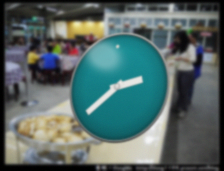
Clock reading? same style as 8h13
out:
2h39
